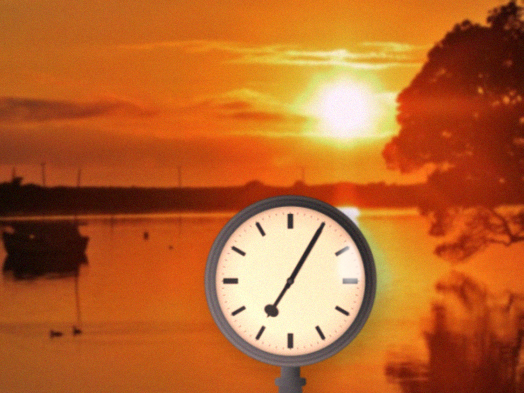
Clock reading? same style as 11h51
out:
7h05
